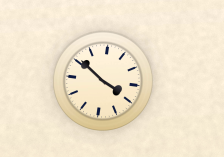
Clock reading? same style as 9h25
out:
3h51
